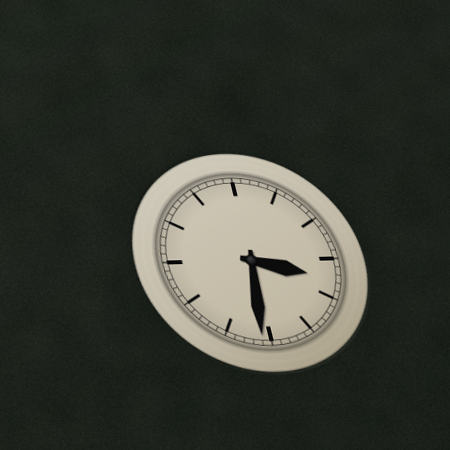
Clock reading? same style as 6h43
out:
3h31
